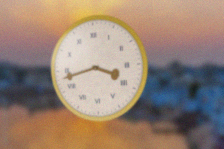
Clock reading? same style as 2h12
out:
3h43
